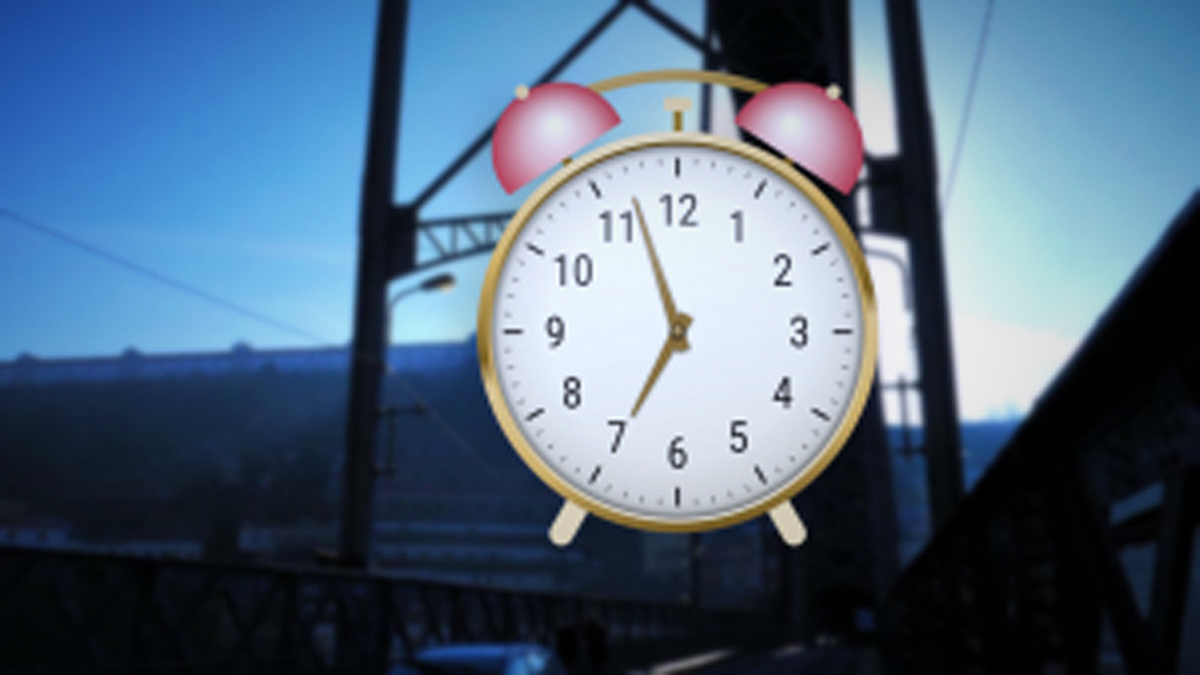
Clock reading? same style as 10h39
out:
6h57
